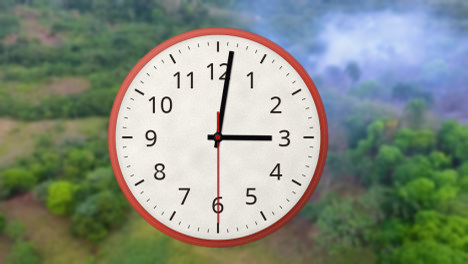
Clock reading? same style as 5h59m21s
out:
3h01m30s
